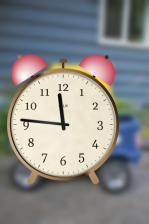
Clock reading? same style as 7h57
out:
11h46
